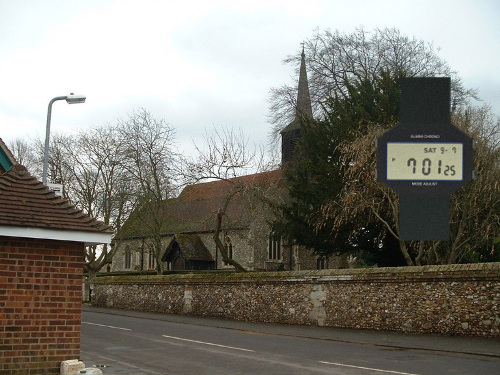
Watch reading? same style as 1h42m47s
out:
7h01m25s
